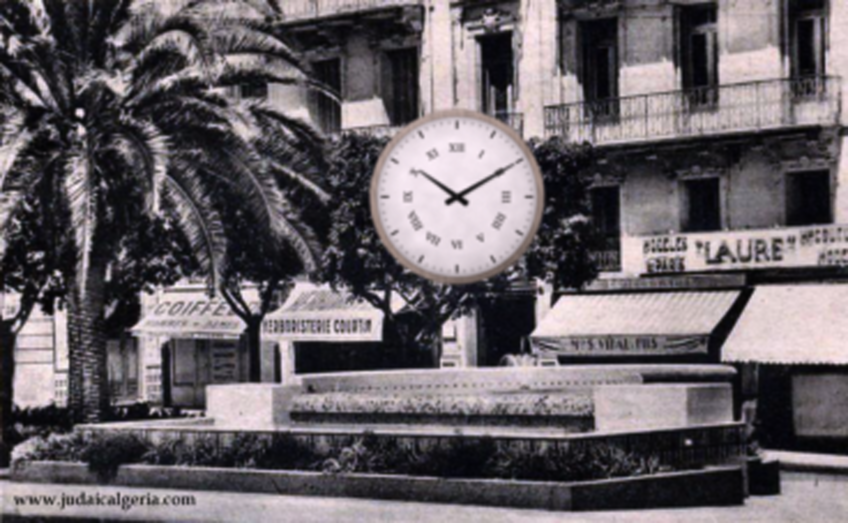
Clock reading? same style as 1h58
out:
10h10
